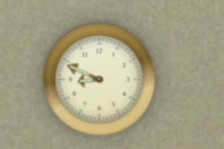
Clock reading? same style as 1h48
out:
8h49
